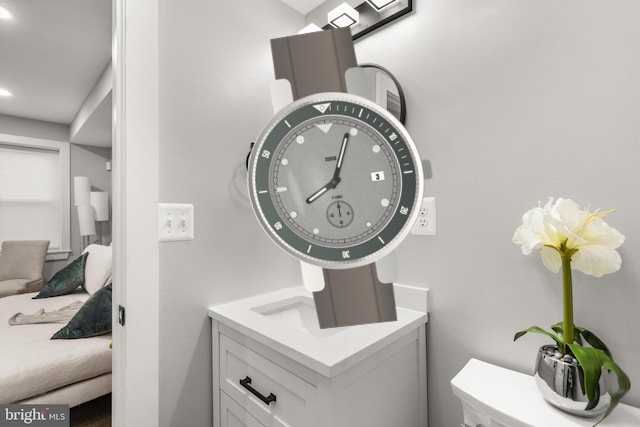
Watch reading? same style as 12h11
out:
8h04
